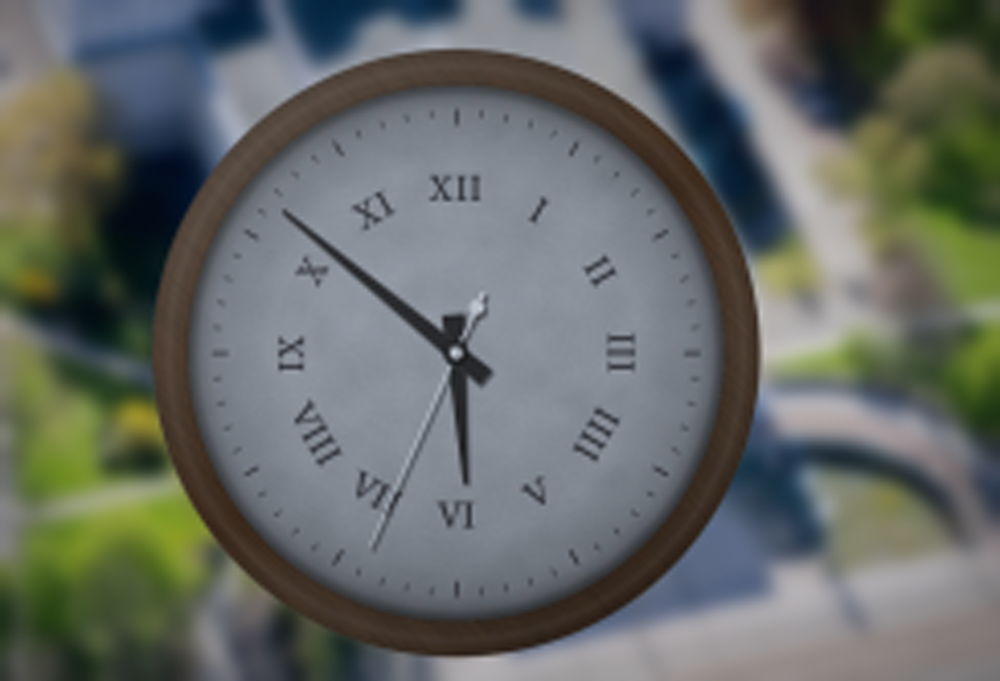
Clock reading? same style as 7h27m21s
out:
5h51m34s
